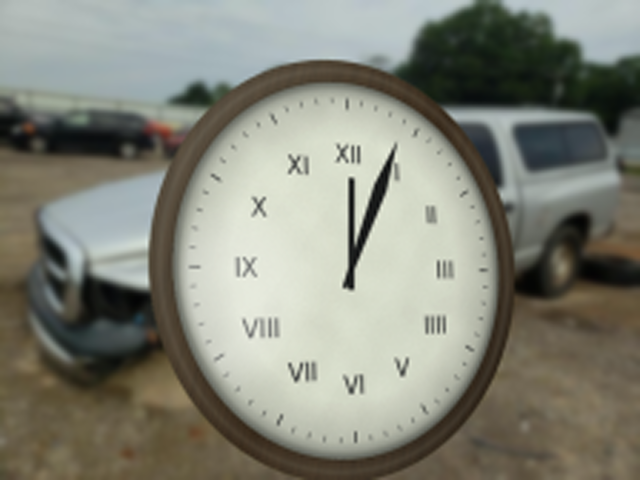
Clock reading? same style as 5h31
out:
12h04
